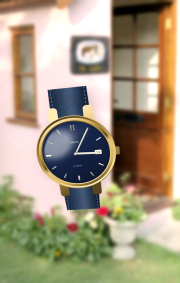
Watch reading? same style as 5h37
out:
3h05
